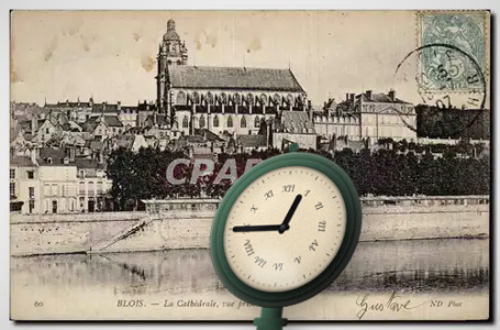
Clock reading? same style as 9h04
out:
12h45
